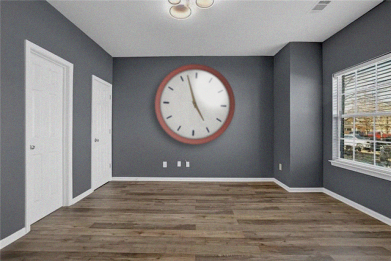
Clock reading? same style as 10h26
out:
4h57
